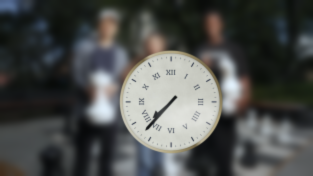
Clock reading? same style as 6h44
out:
7h37
